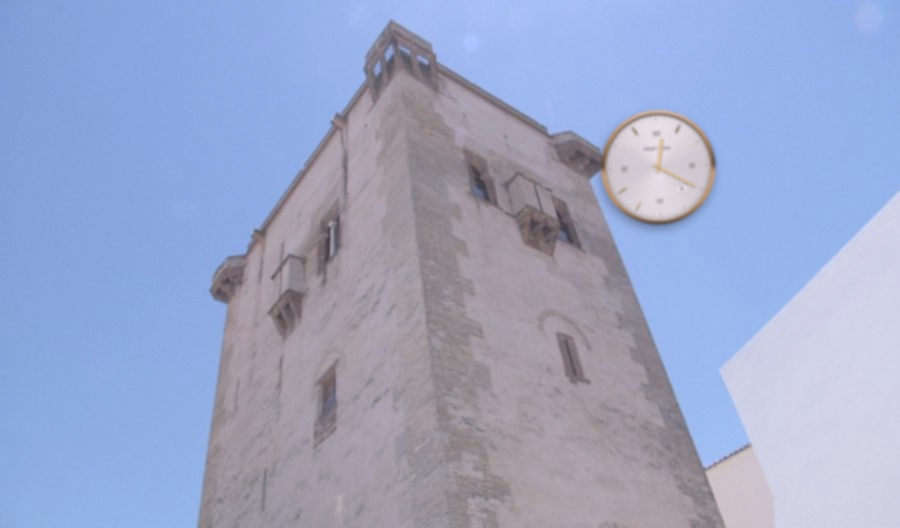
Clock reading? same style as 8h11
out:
12h20
